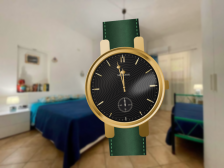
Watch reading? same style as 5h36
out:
11h58
